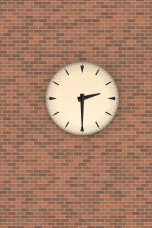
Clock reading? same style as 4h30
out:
2h30
